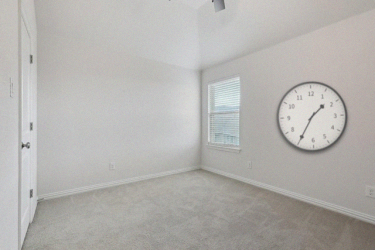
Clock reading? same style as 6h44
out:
1h35
